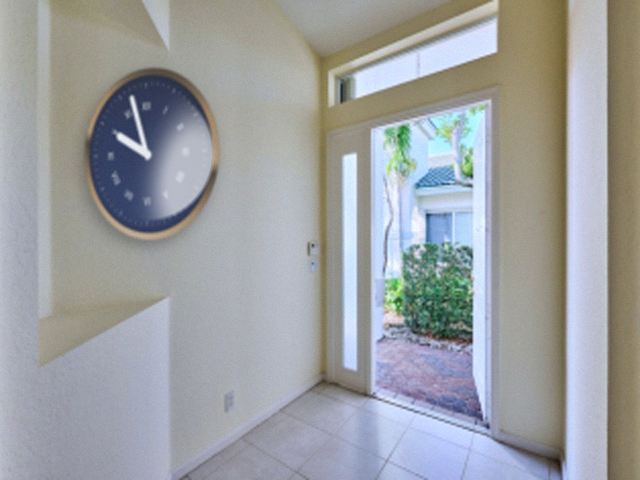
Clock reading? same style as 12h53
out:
9h57
